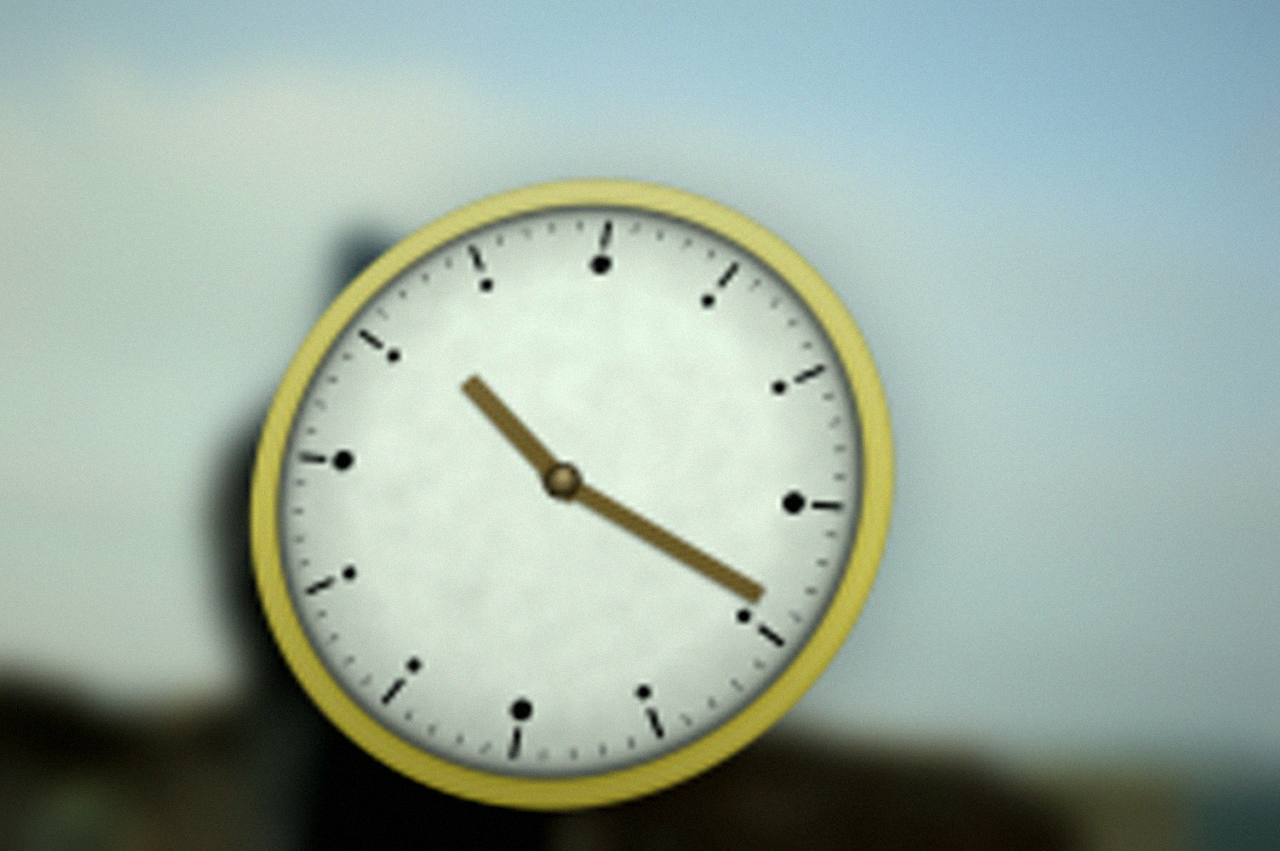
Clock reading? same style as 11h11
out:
10h19
